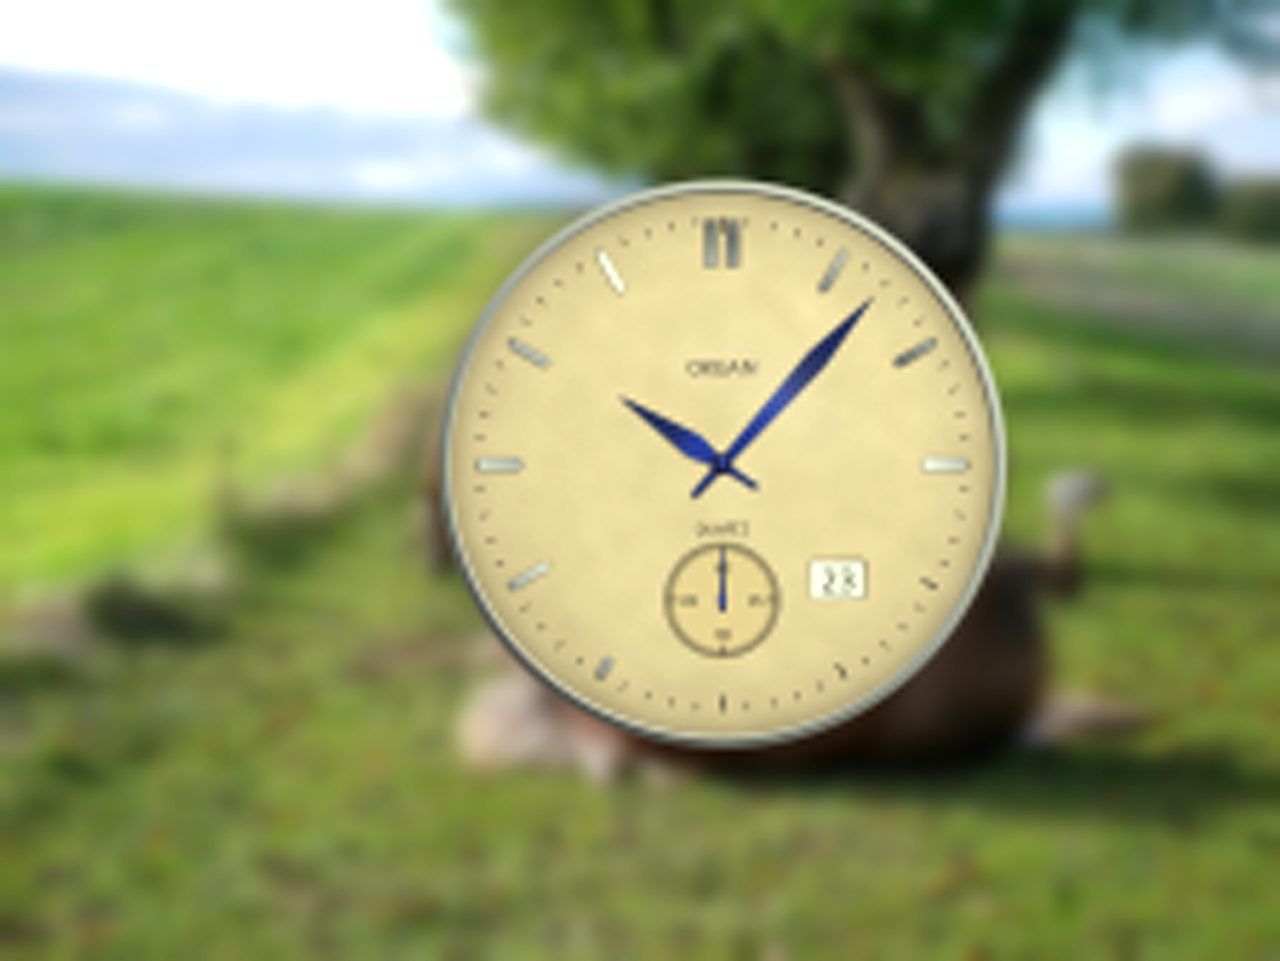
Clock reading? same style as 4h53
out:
10h07
